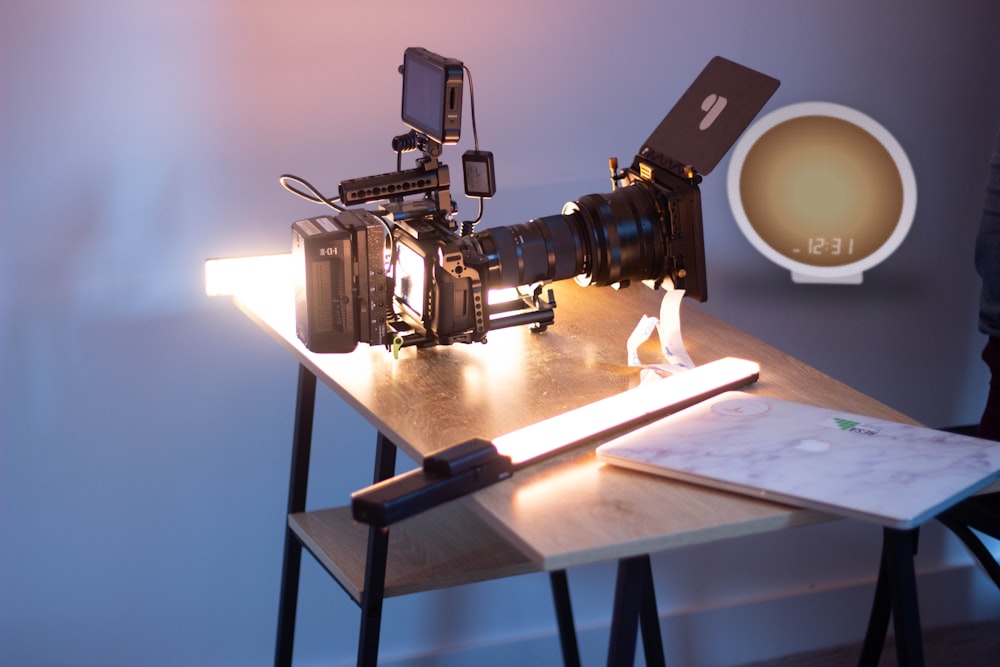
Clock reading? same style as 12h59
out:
12h31
